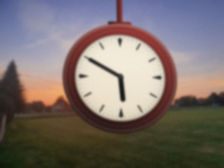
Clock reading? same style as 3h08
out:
5h50
